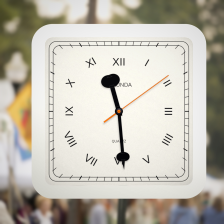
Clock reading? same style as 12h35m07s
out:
11h29m09s
